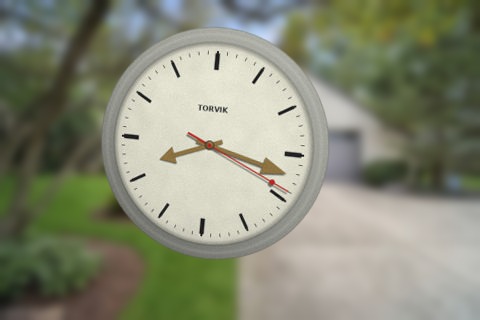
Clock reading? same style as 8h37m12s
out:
8h17m19s
